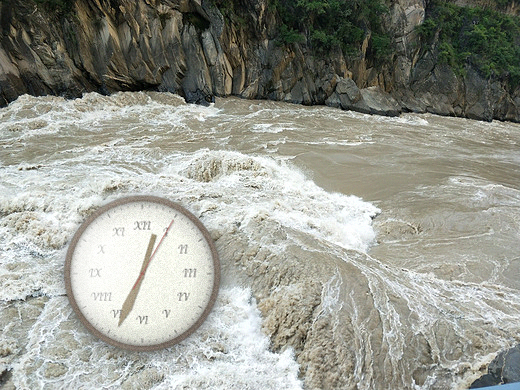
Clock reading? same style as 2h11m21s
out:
12h34m05s
